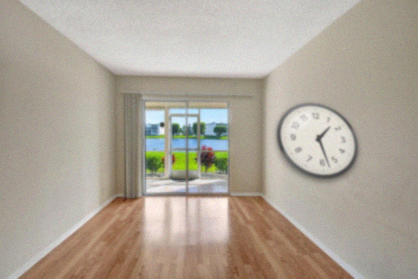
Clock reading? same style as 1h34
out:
1h28
